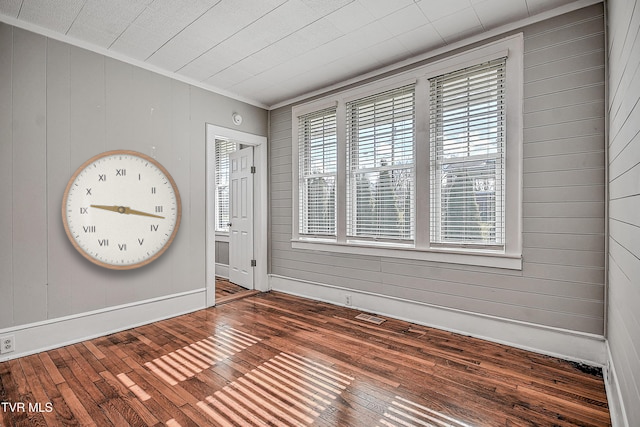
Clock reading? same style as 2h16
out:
9h17
